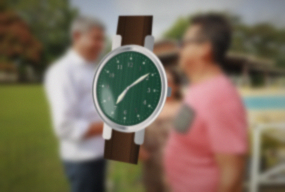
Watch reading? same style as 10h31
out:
7h09
